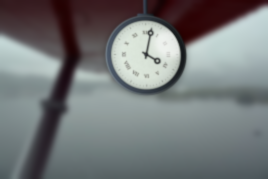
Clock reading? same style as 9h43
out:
4h02
